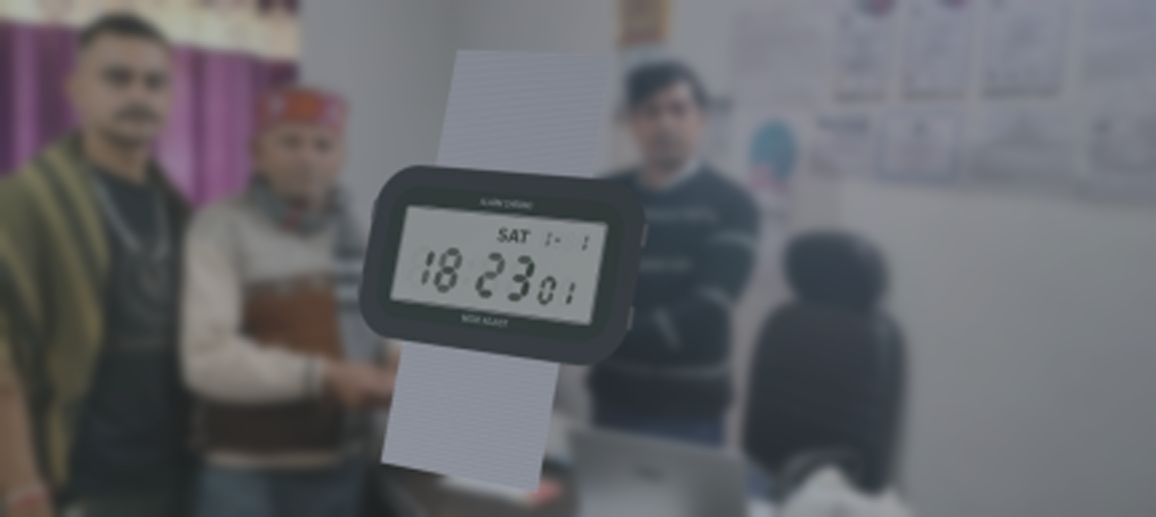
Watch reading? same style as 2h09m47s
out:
18h23m01s
